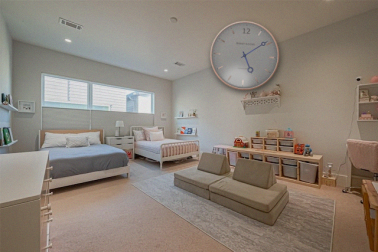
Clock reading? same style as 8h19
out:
5h09
